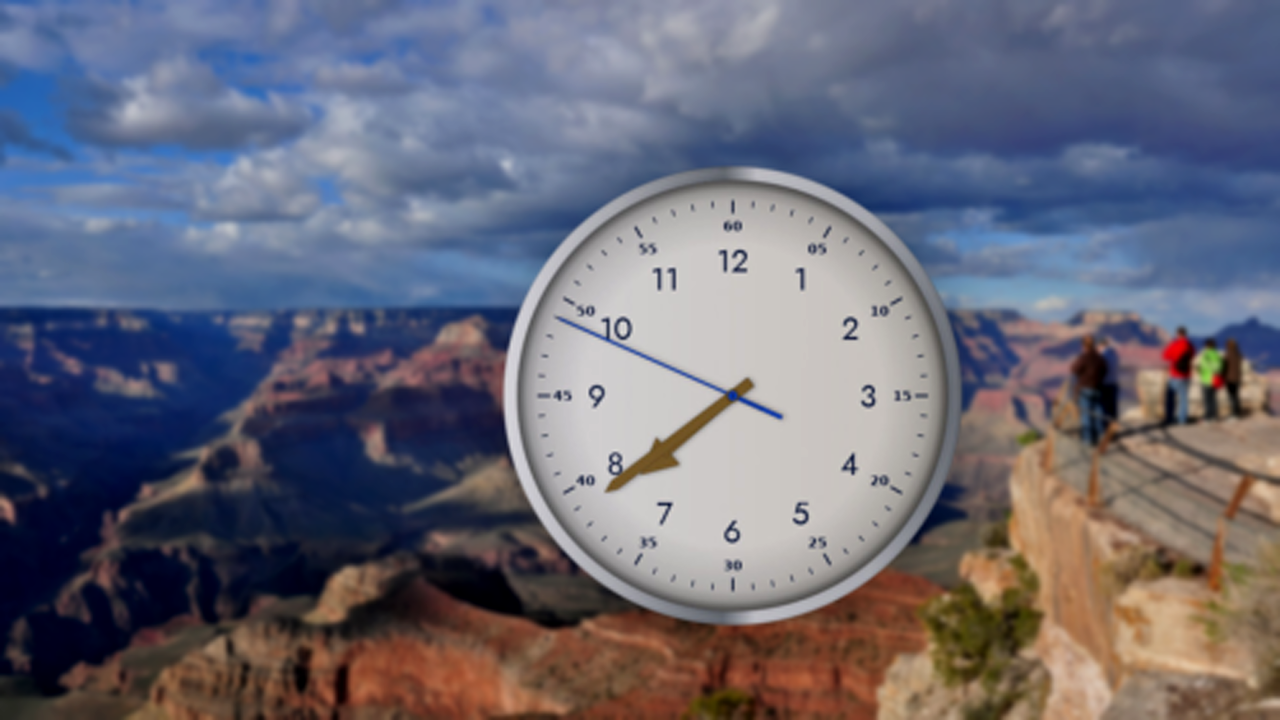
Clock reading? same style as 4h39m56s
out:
7h38m49s
